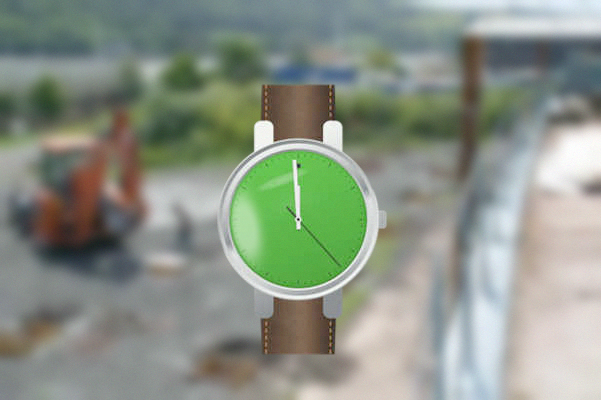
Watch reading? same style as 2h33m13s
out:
11h59m23s
